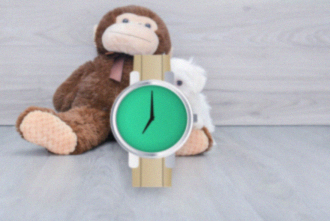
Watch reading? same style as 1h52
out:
7h00
